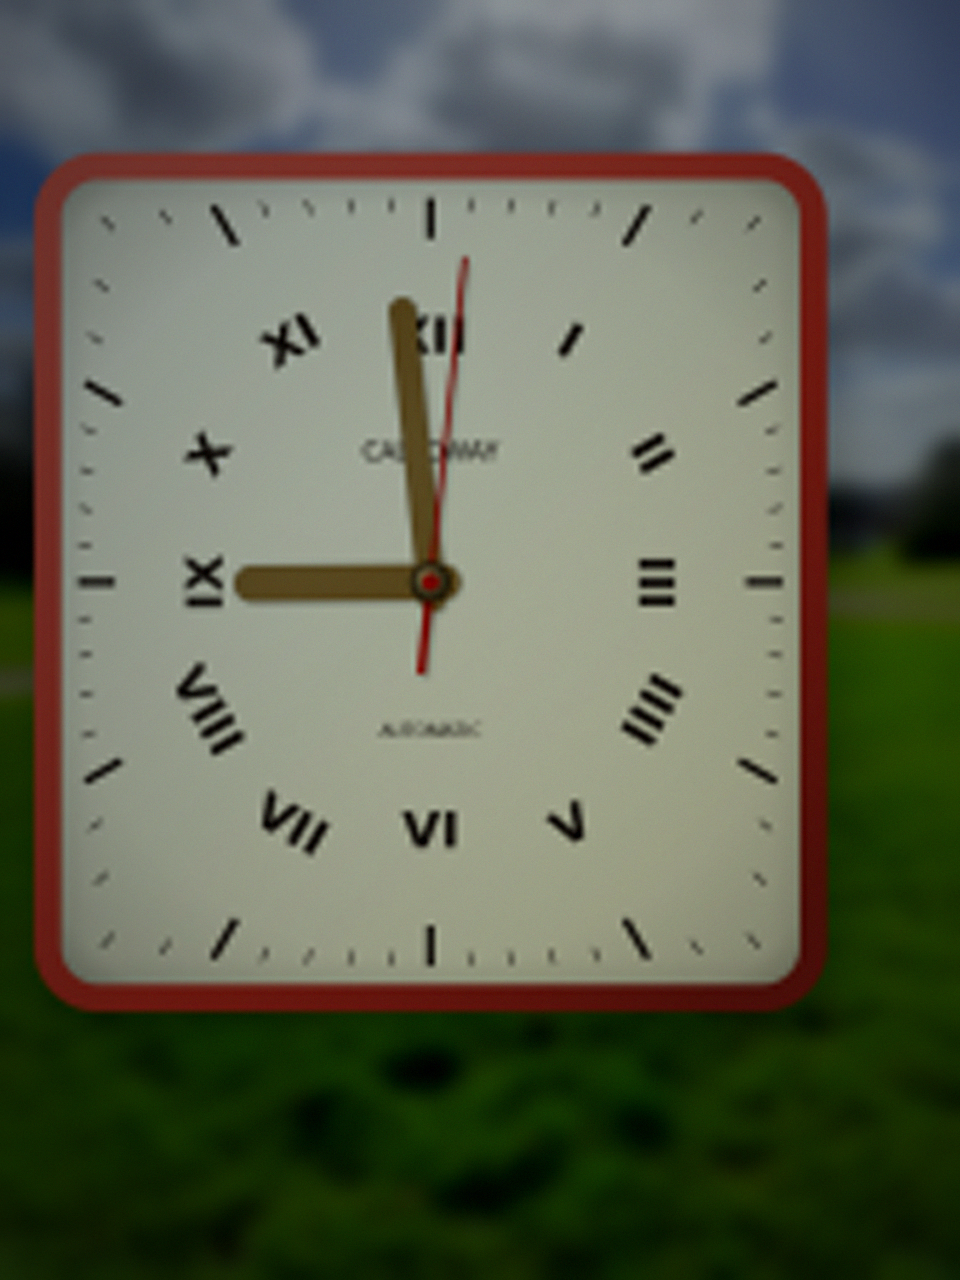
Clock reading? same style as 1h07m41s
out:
8h59m01s
